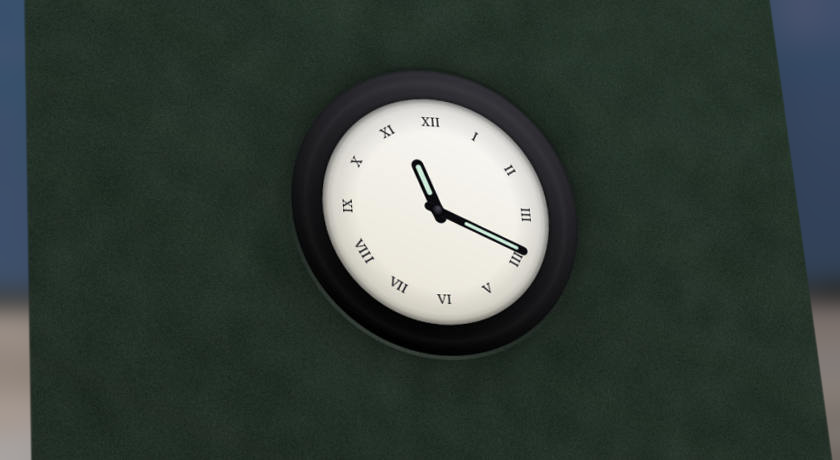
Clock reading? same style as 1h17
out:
11h19
